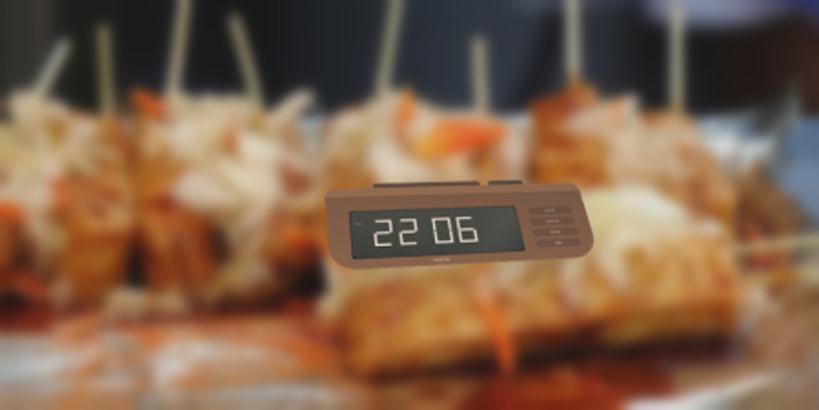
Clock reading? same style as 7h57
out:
22h06
